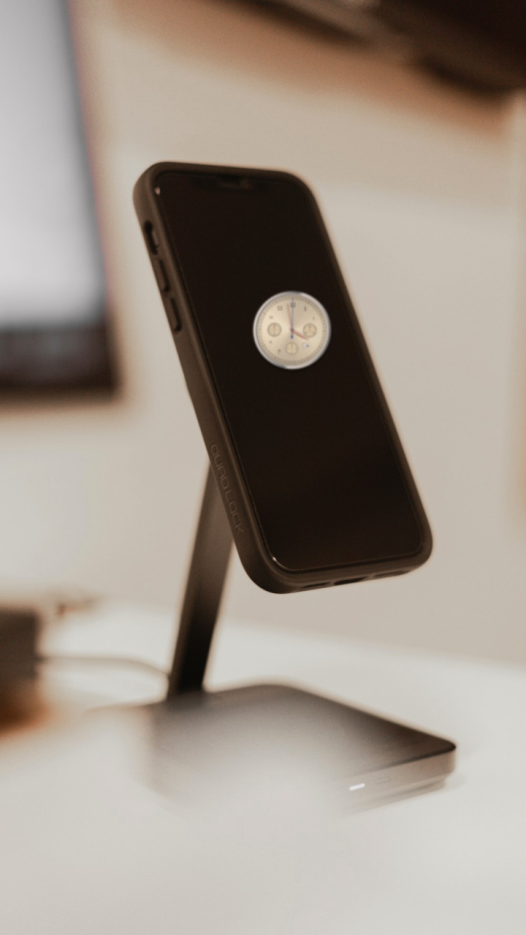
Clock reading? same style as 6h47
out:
3h58
